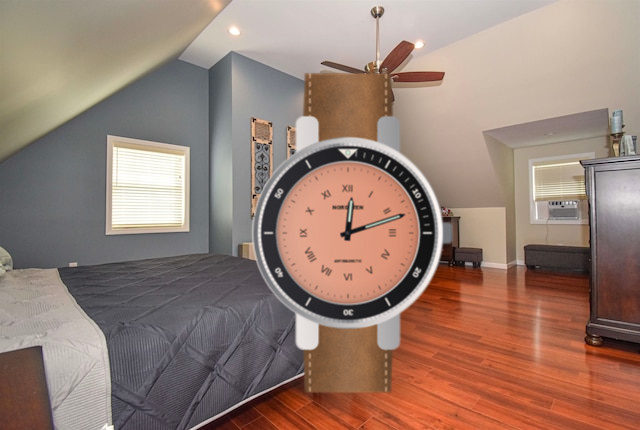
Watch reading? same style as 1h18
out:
12h12
